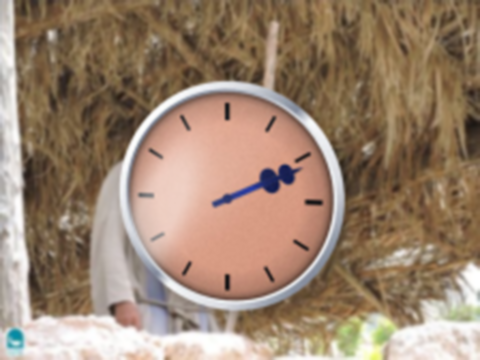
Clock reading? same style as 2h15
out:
2h11
